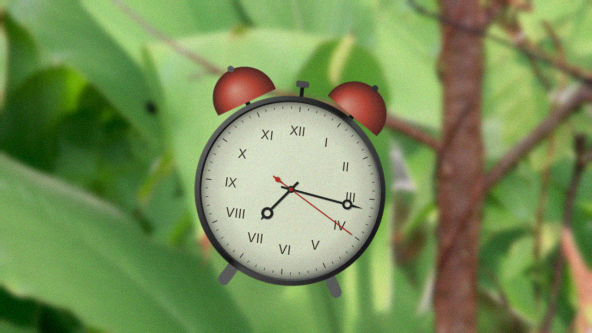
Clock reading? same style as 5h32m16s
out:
7h16m20s
